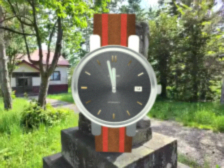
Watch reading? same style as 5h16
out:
11h58
